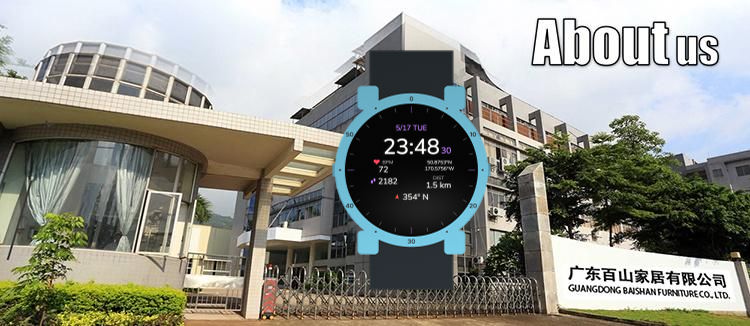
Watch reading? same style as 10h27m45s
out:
23h48m30s
